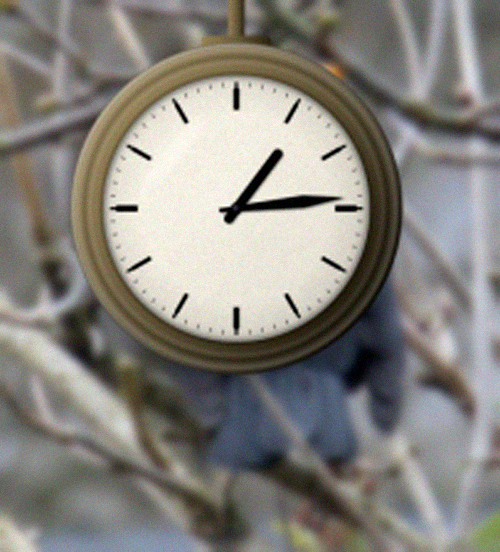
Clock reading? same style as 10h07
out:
1h14
